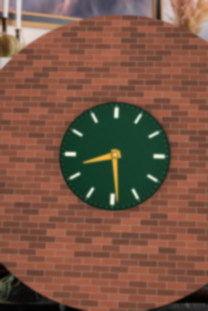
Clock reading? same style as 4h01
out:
8h29
